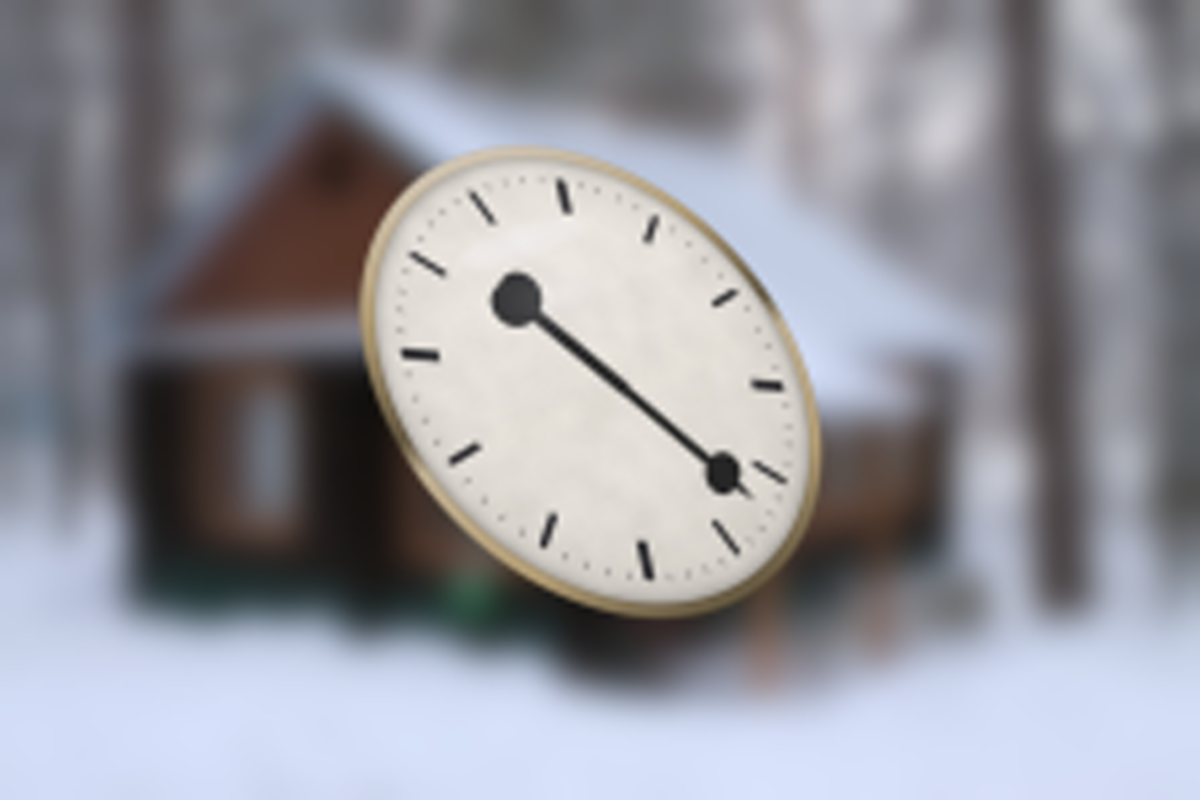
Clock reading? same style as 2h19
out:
10h22
